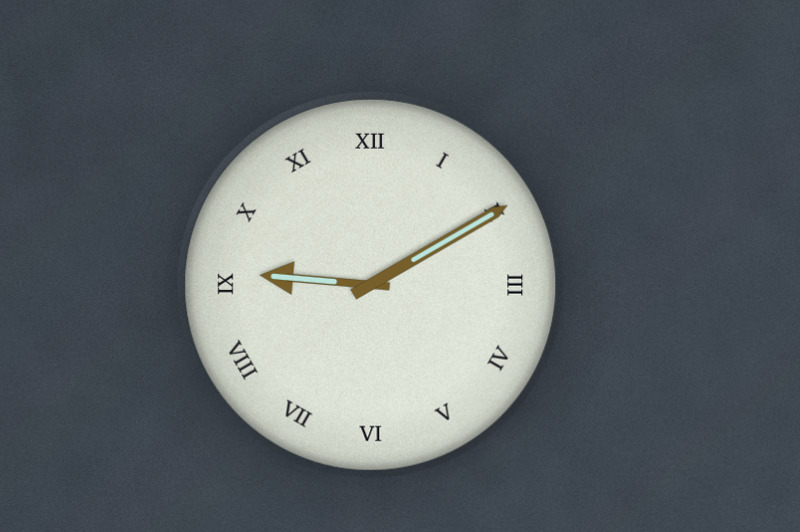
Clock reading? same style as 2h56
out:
9h10
